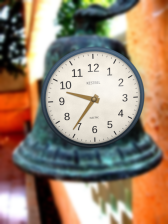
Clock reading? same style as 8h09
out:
9h36
